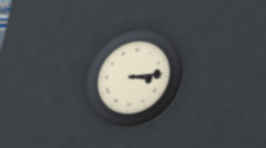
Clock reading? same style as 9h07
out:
3h14
